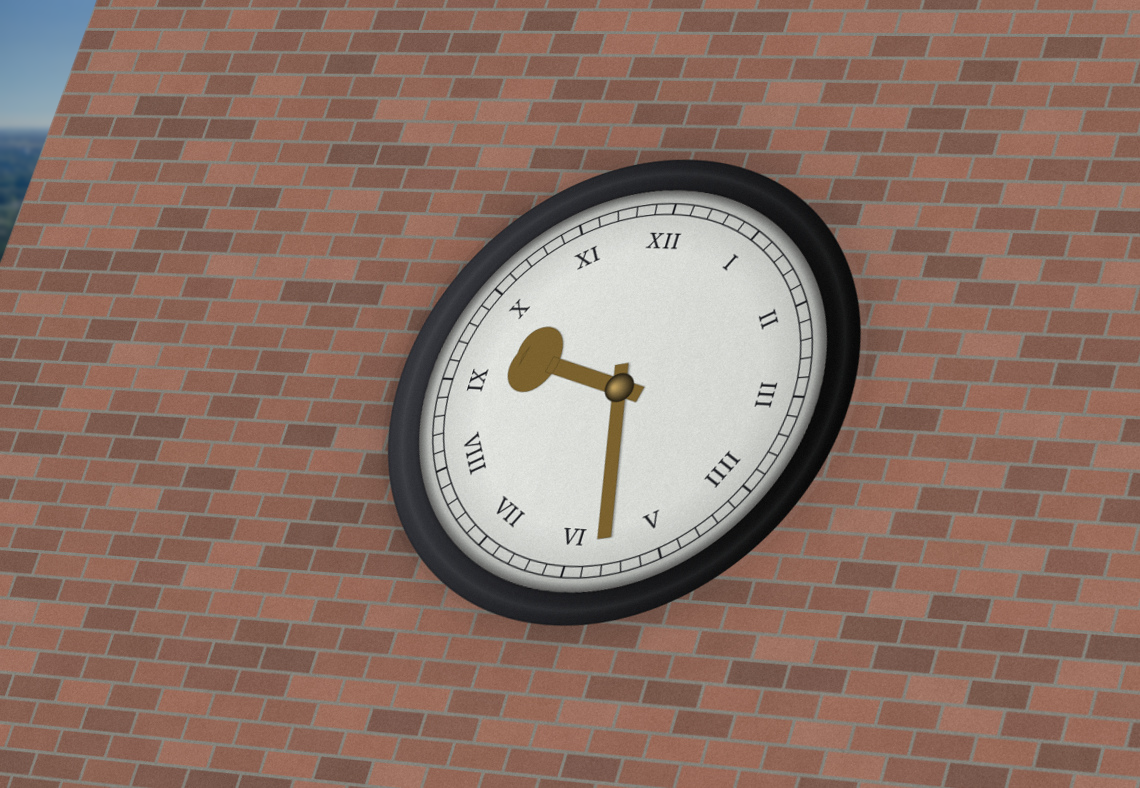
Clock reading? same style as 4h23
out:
9h28
